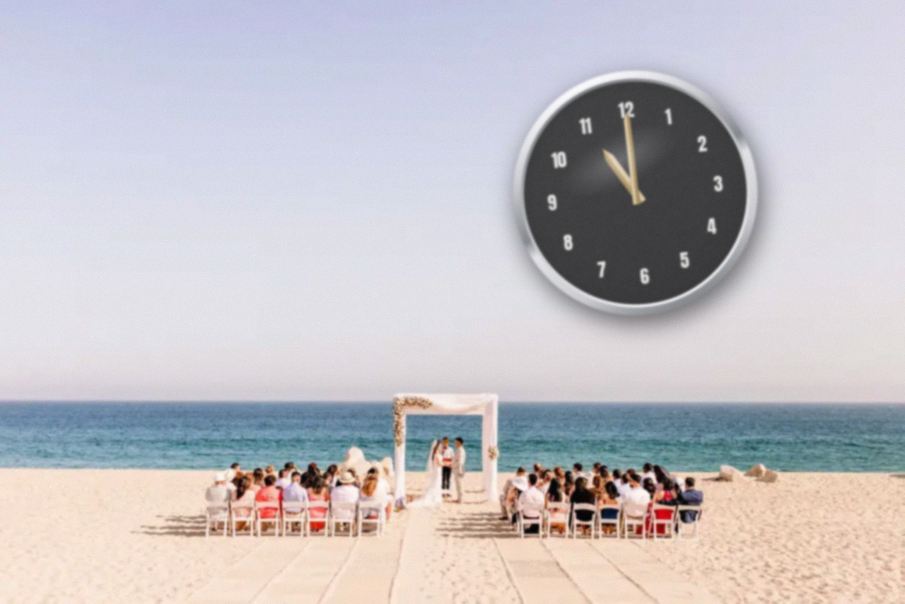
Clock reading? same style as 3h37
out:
11h00
